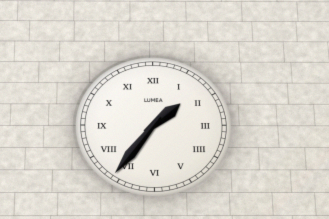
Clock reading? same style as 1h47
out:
1h36
